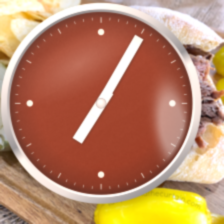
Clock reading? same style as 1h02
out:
7h05
